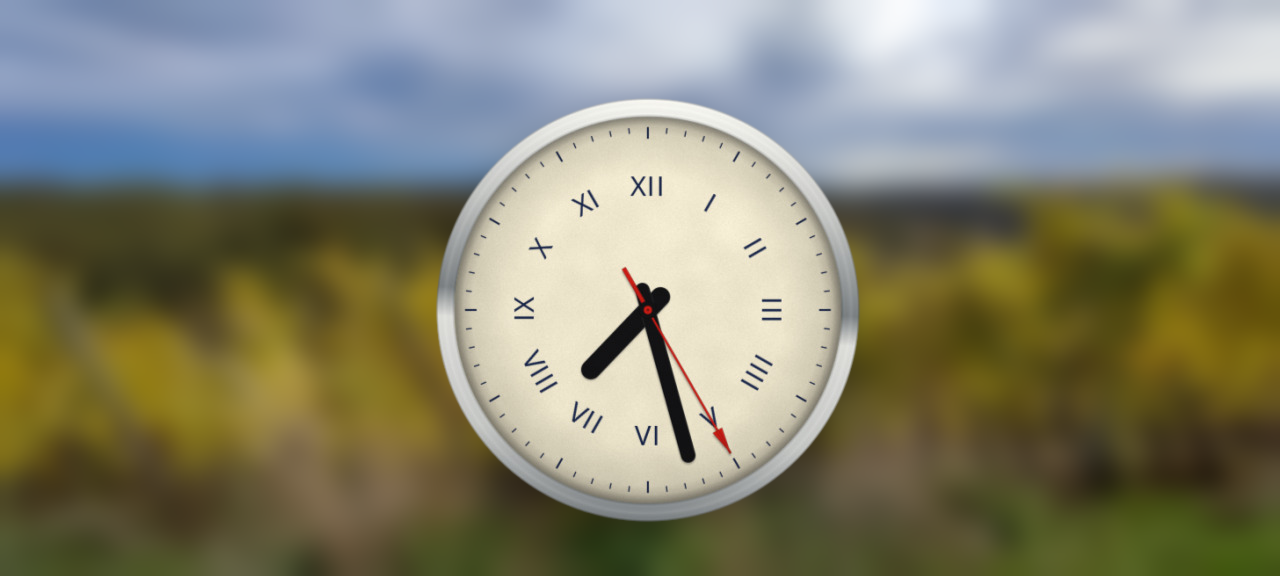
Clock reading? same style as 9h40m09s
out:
7h27m25s
